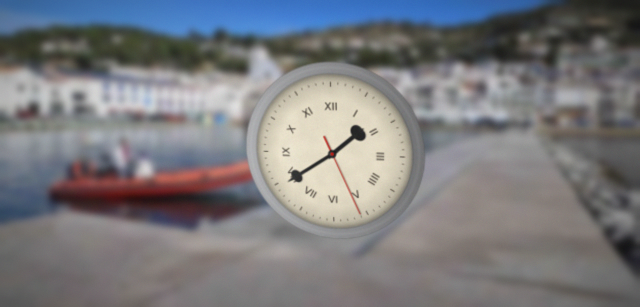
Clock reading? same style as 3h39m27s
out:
1h39m26s
